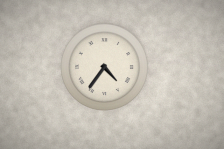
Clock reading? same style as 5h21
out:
4h36
